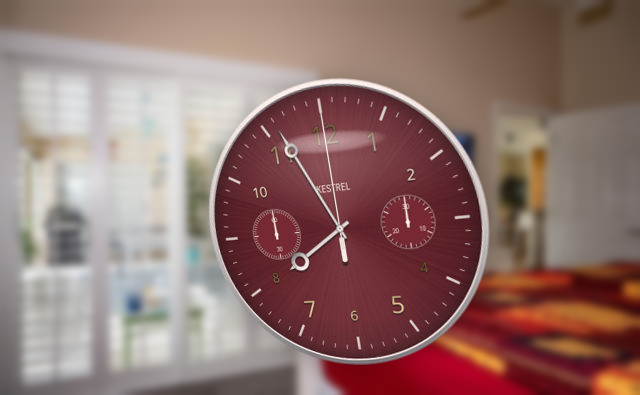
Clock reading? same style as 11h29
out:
7h56
